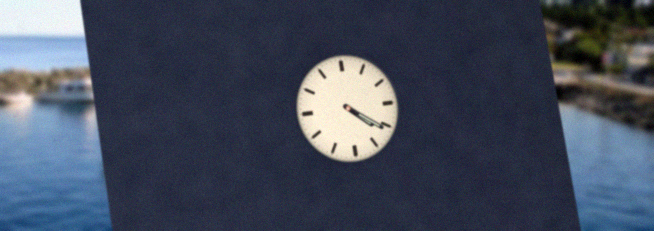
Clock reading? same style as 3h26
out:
4h21
